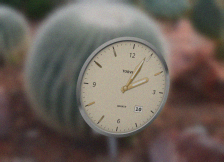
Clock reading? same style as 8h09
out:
2h04
